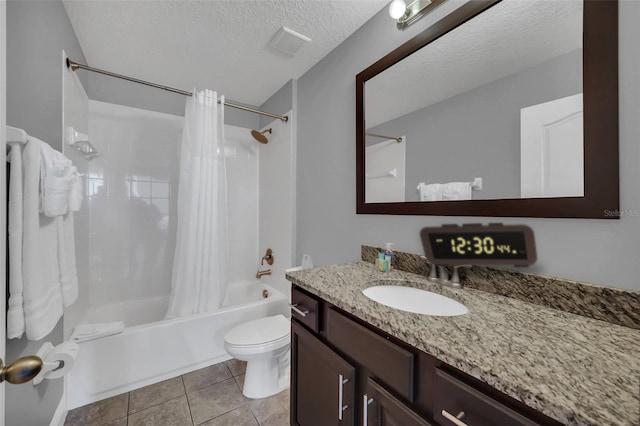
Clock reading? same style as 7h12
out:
12h30
